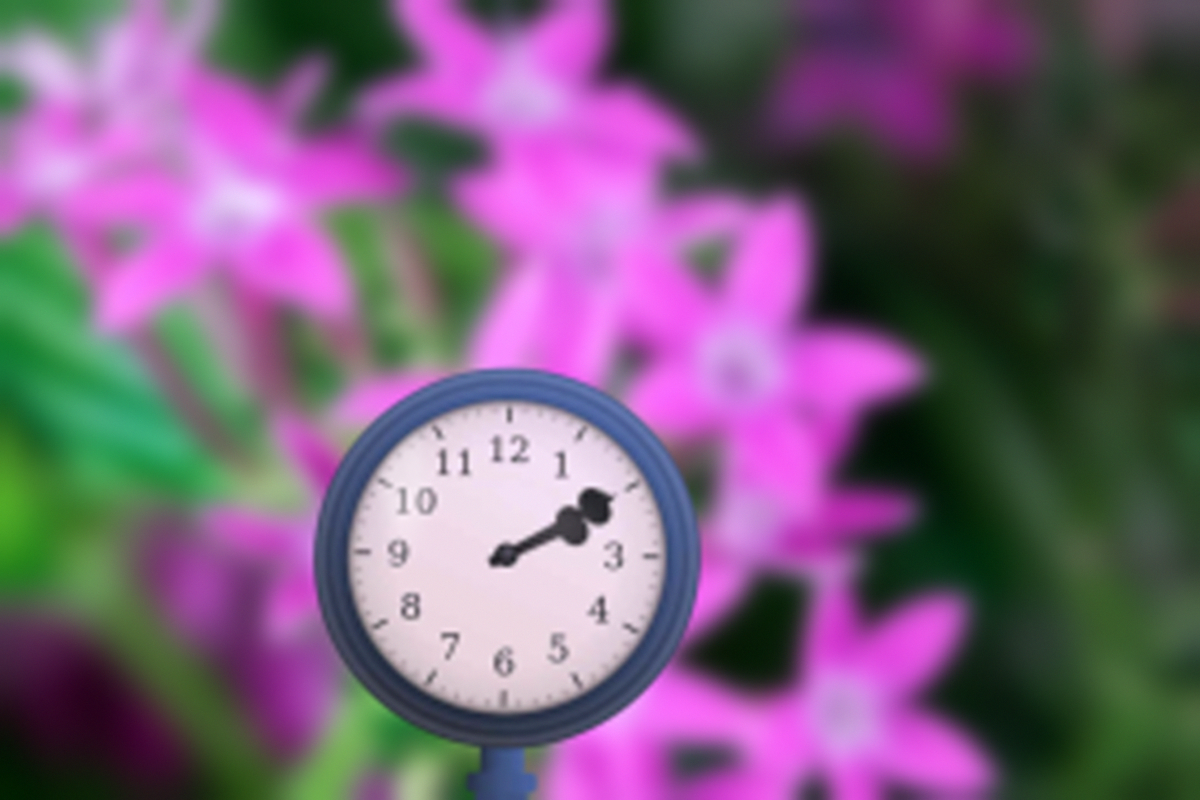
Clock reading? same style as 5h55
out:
2h10
